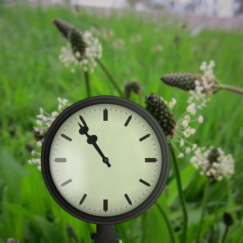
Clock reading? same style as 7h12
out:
10h54
